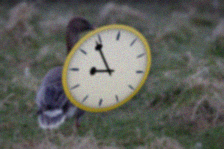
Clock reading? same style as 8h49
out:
8h54
